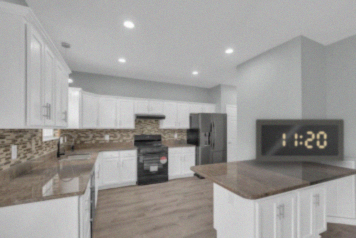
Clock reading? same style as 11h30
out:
11h20
